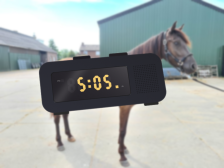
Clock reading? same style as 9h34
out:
5h05
